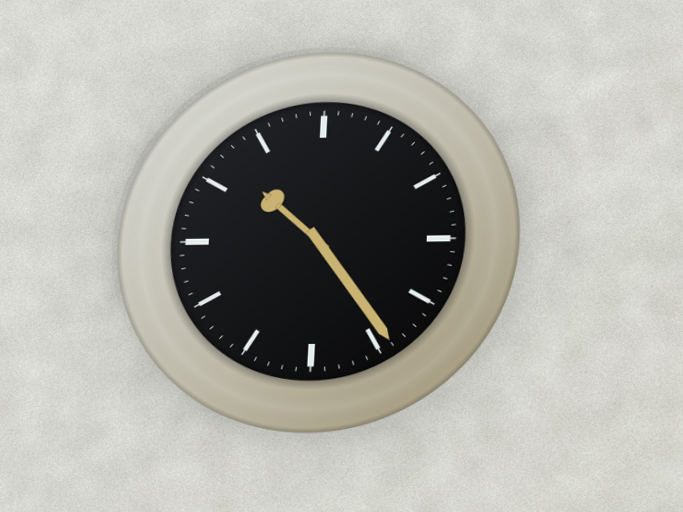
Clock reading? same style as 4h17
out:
10h24
